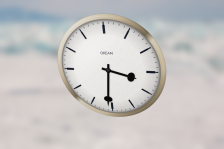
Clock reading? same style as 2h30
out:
3h31
